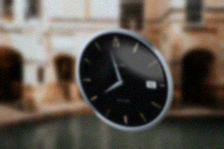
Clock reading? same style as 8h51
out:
7h58
